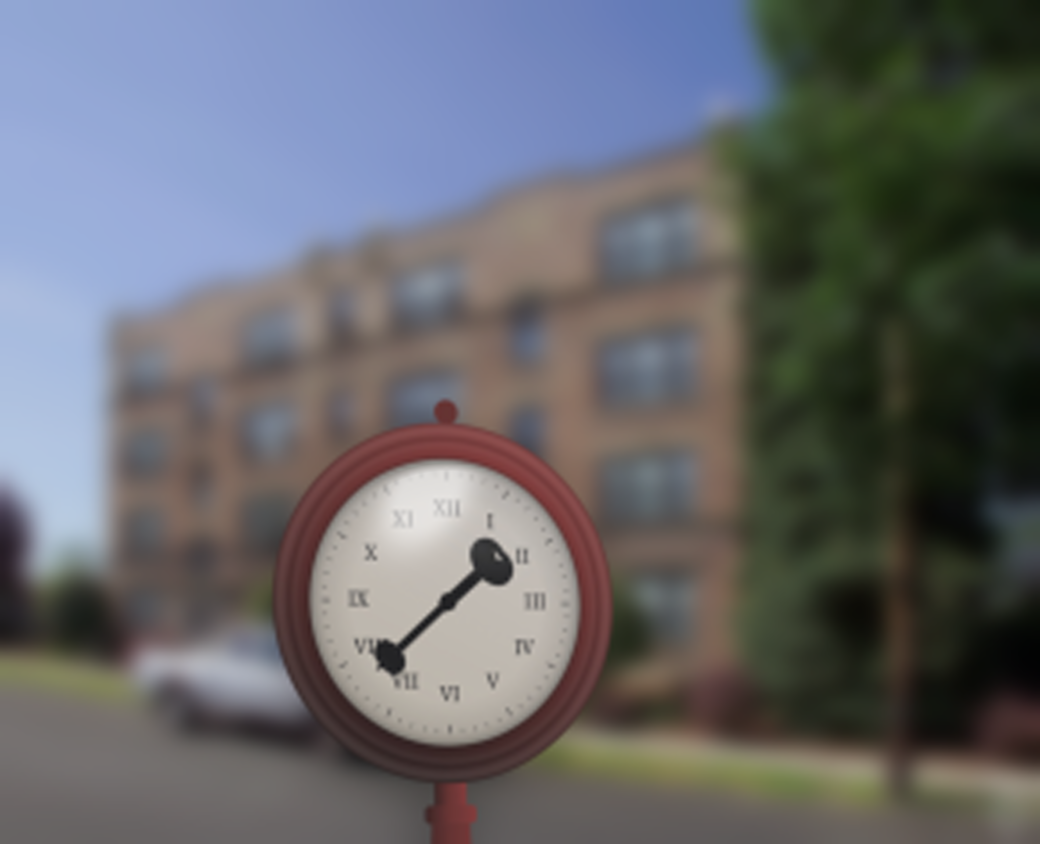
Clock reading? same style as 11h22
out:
1h38
